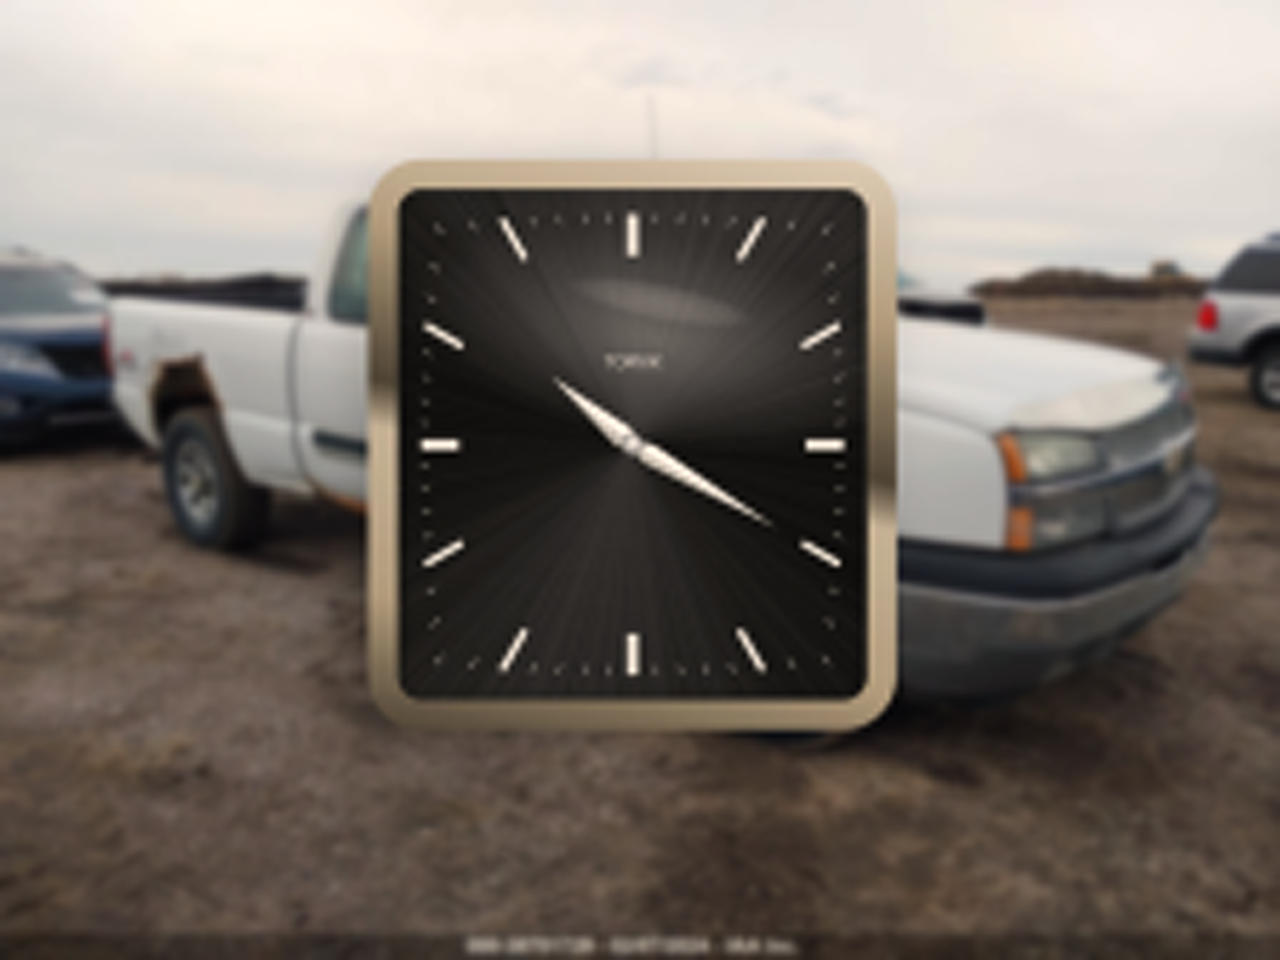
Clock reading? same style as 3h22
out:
10h20
